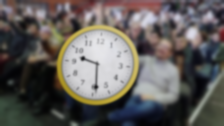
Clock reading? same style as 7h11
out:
9h29
